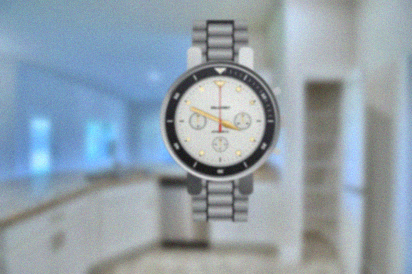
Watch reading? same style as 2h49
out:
3h49
